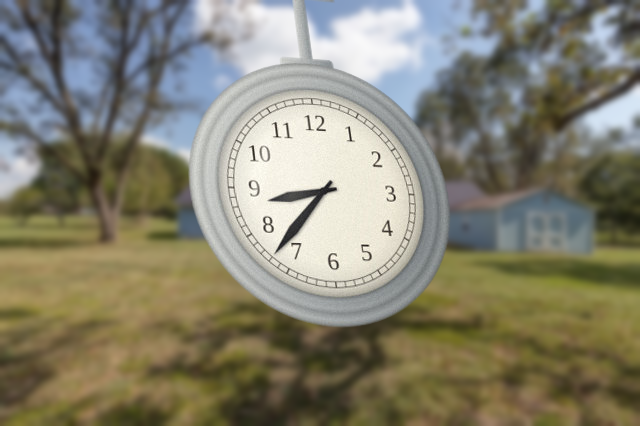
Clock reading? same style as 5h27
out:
8h37
